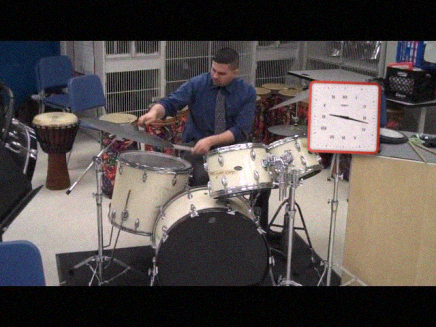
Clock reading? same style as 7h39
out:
9h17
